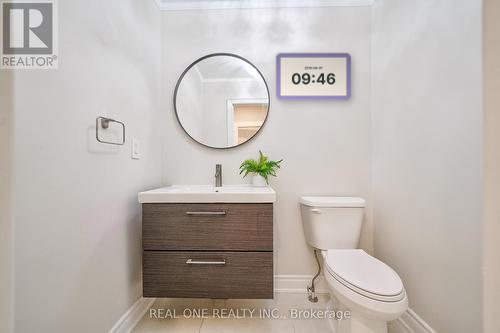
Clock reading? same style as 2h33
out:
9h46
